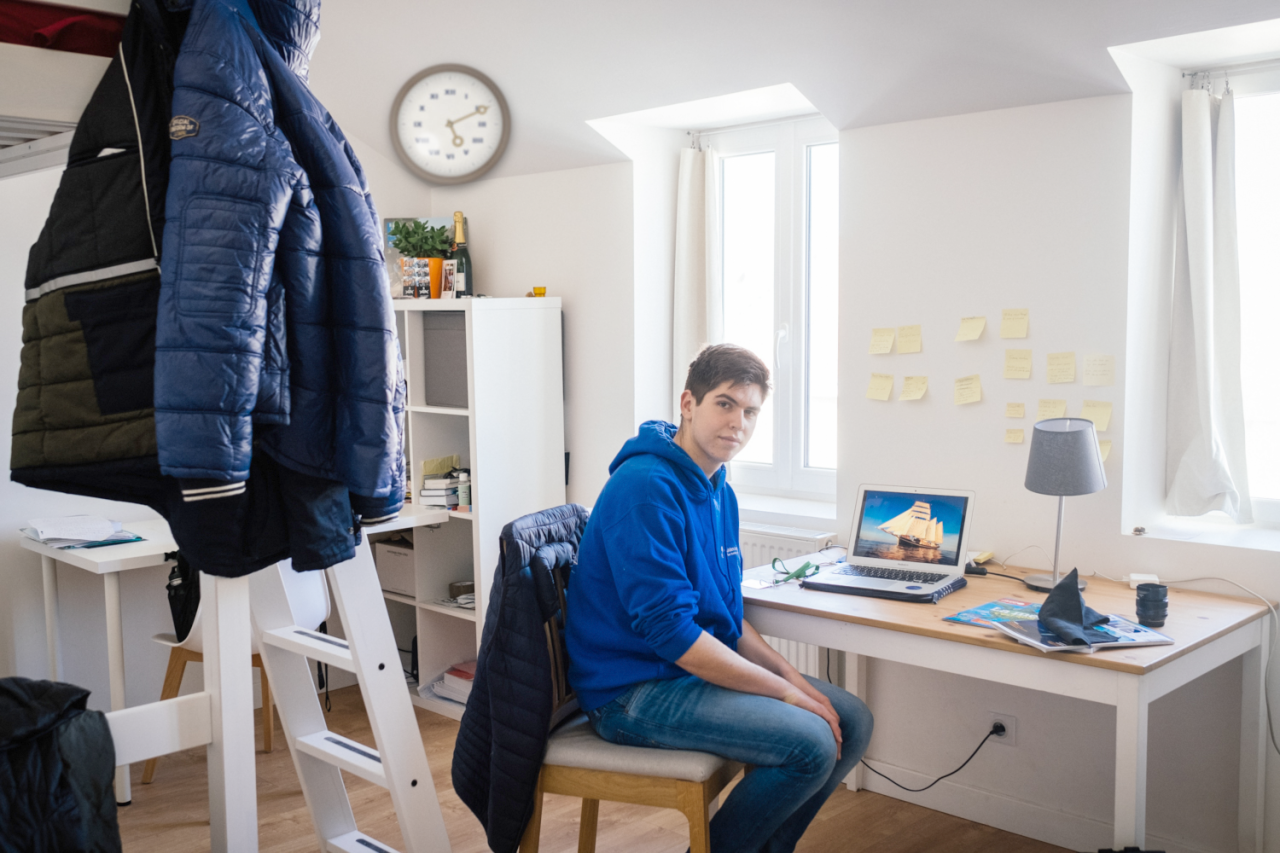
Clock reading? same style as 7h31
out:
5h11
